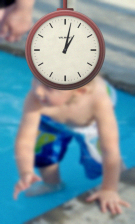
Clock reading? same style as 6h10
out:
1h02
